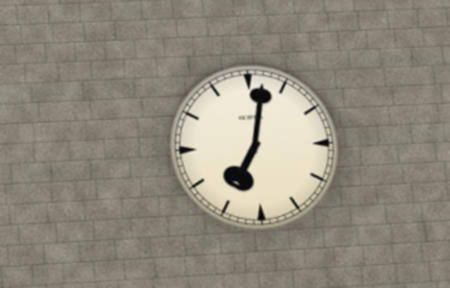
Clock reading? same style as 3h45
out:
7h02
